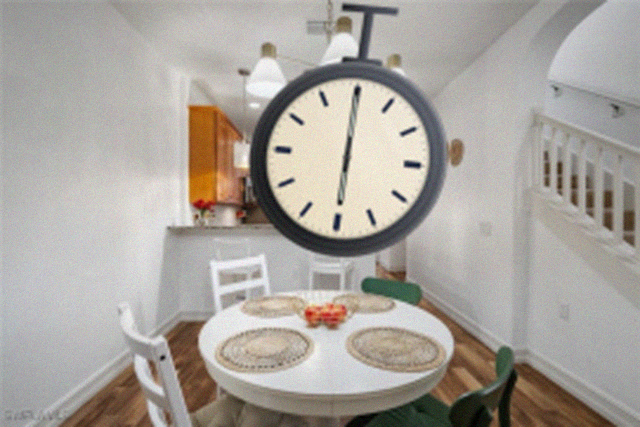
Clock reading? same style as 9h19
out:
6h00
